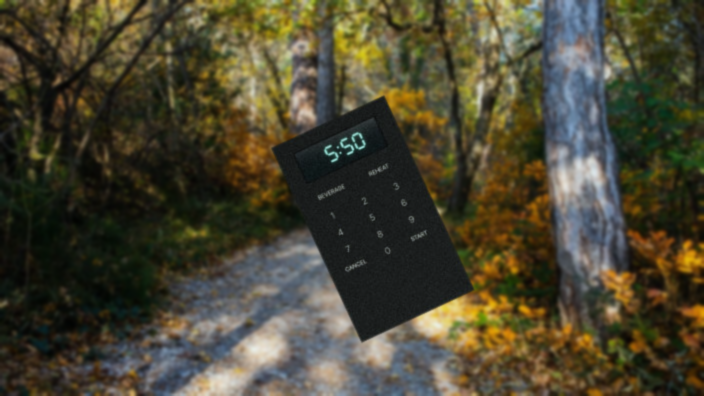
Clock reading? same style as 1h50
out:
5h50
